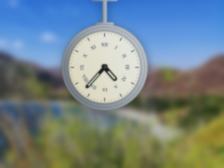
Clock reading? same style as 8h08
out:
4h37
